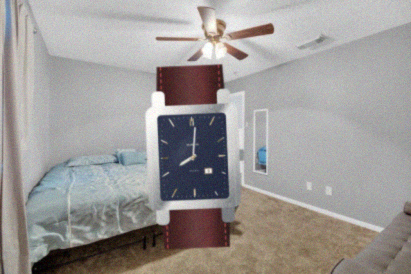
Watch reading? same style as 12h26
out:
8h01
